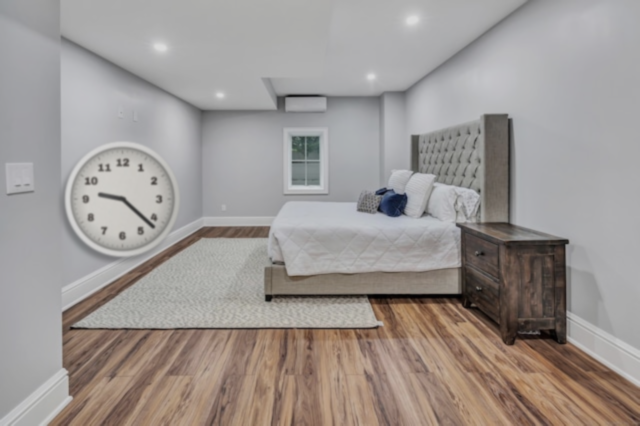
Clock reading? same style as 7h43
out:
9h22
